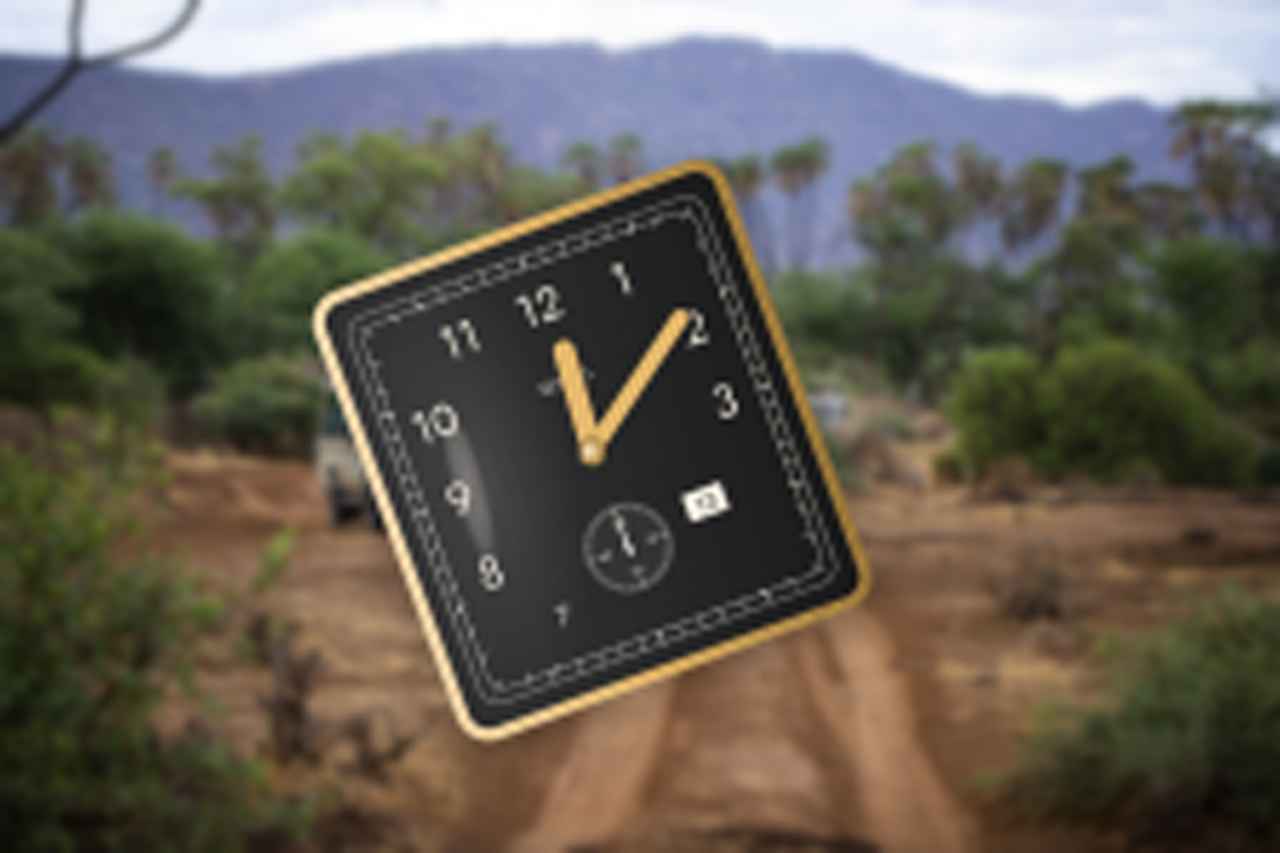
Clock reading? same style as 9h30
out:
12h09
